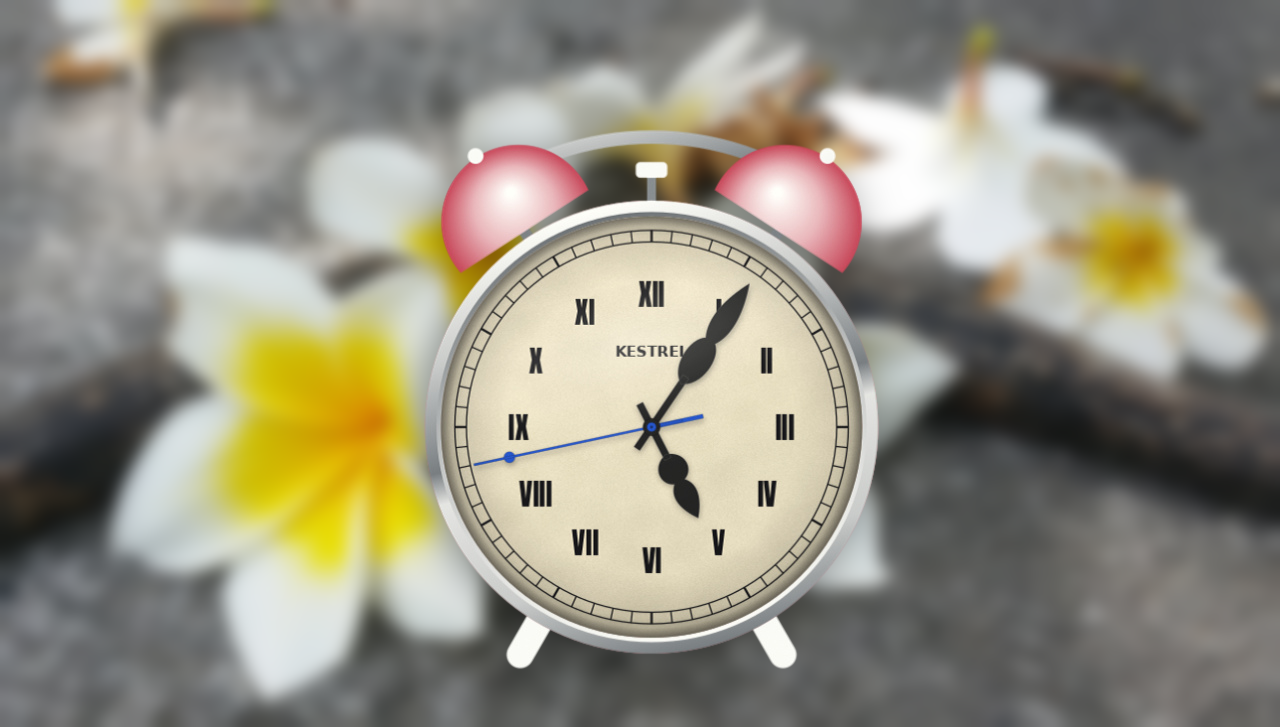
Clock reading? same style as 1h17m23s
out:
5h05m43s
